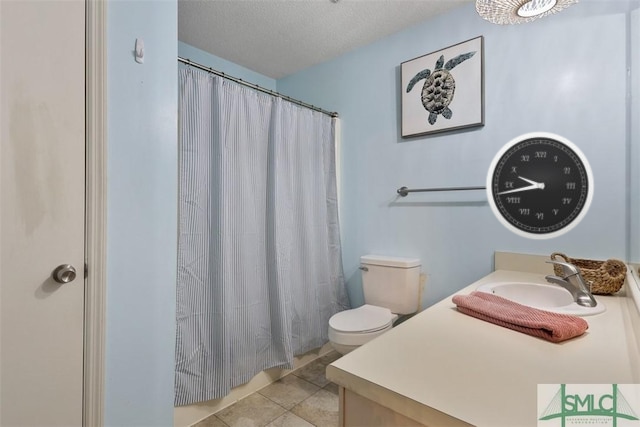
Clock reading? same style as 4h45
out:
9h43
